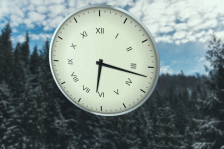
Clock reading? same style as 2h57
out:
6h17
